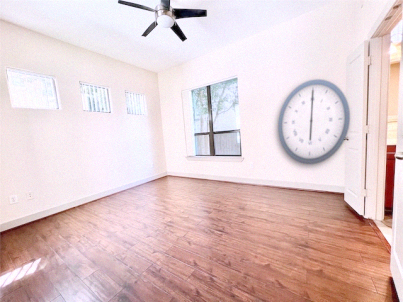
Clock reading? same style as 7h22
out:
6h00
